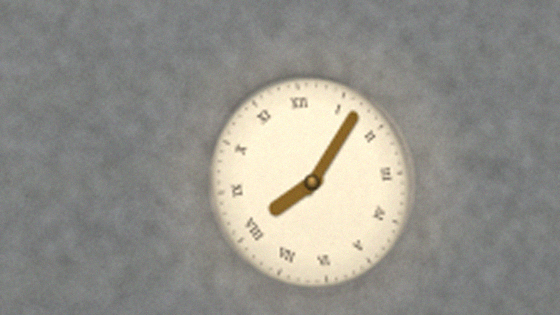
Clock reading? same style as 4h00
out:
8h07
